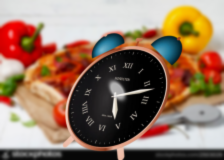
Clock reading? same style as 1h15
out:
5h12
